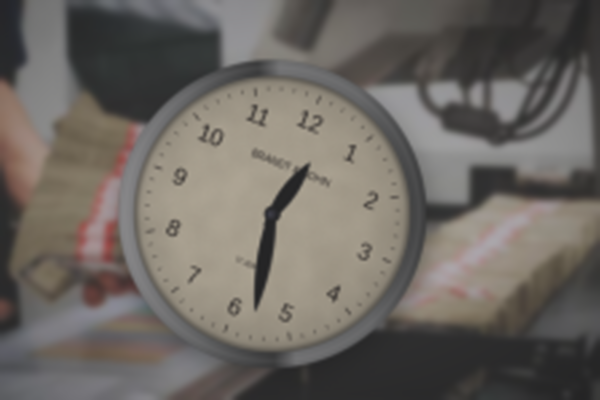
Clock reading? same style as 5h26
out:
12h28
